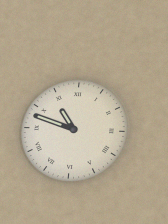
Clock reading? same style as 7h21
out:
10h48
